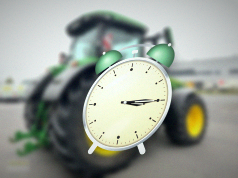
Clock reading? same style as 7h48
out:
3h15
